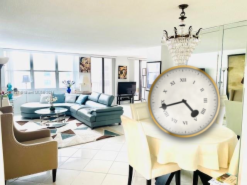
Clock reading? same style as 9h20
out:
4h43
